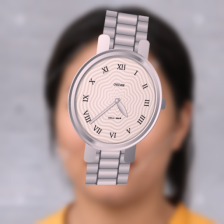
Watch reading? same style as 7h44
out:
4h38
